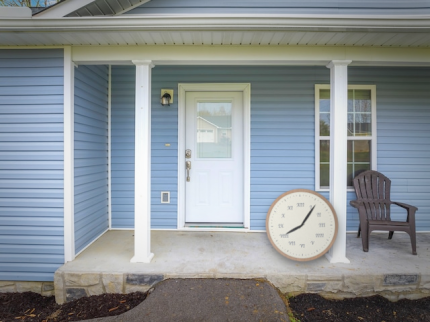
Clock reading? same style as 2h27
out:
8h06
